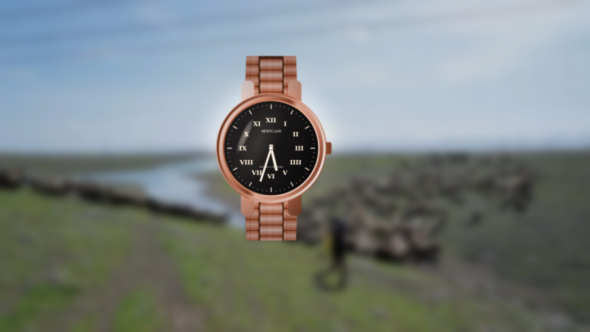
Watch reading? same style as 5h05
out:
5h33
